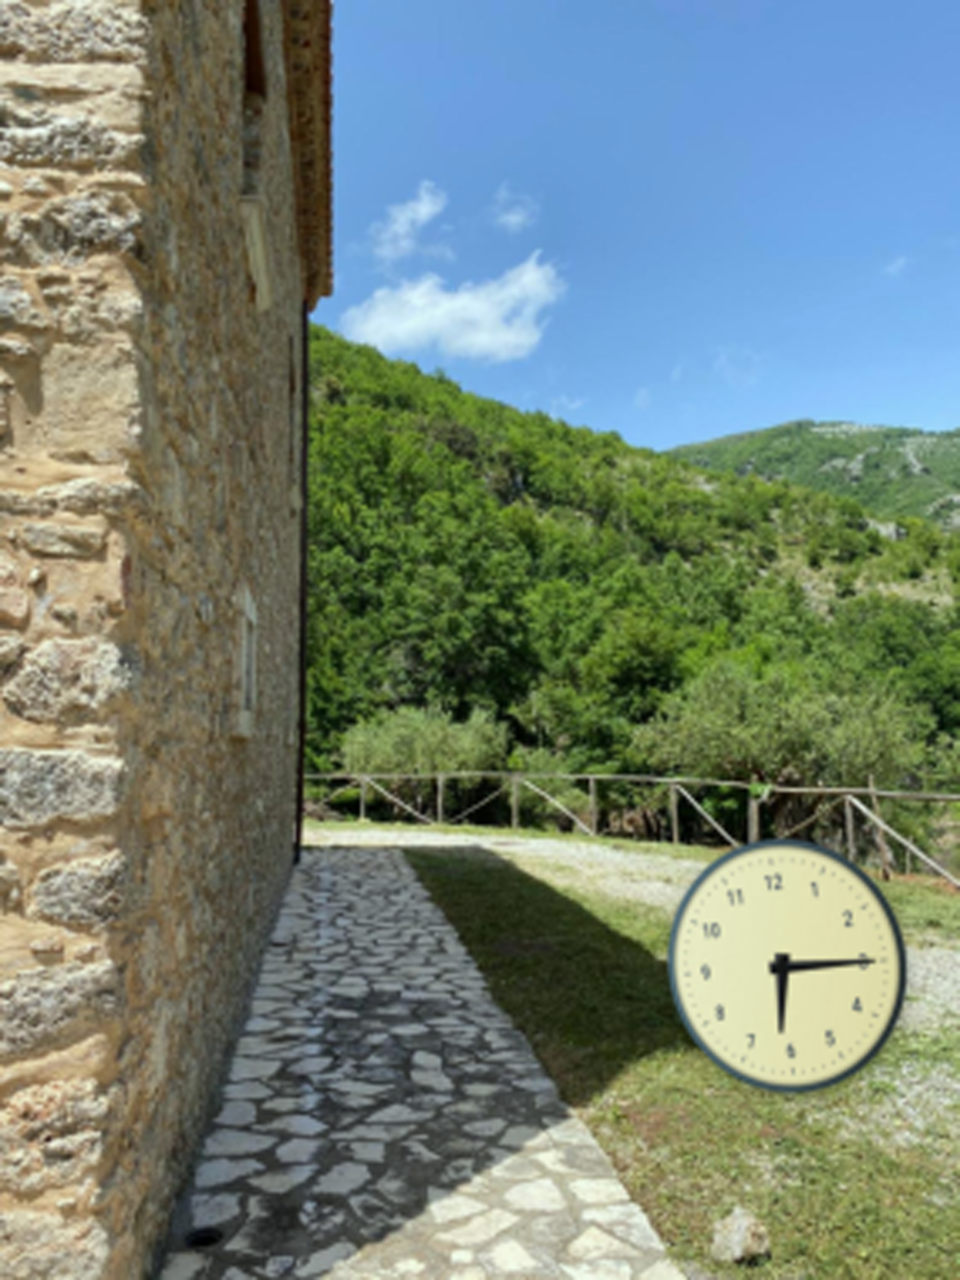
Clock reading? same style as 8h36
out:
6h15
